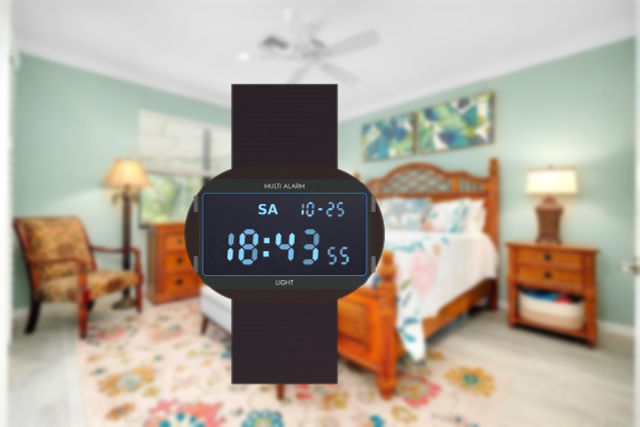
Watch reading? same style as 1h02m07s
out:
18h43m55s
